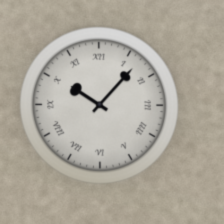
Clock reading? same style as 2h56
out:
10h07
